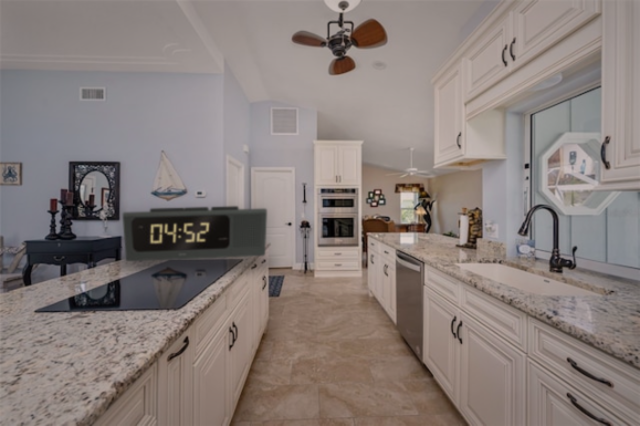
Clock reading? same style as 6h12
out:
4h52
